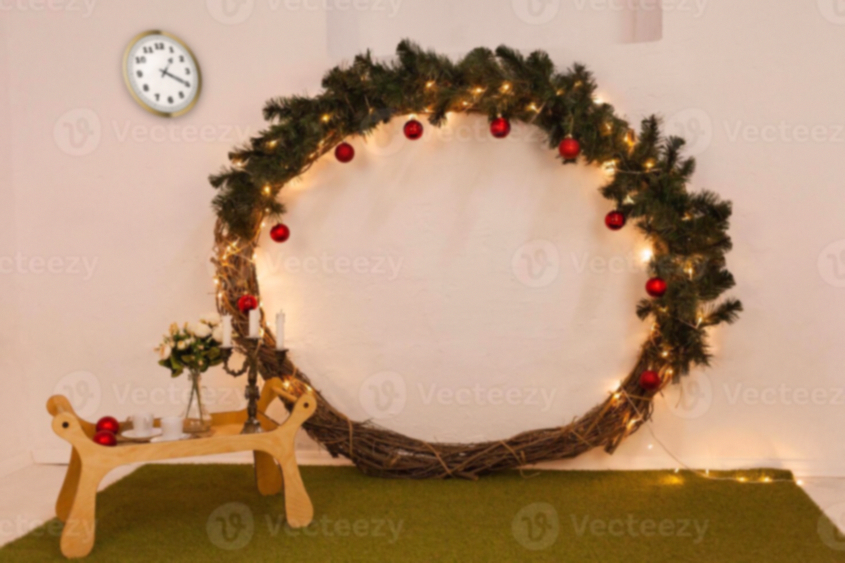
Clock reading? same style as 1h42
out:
1h20
